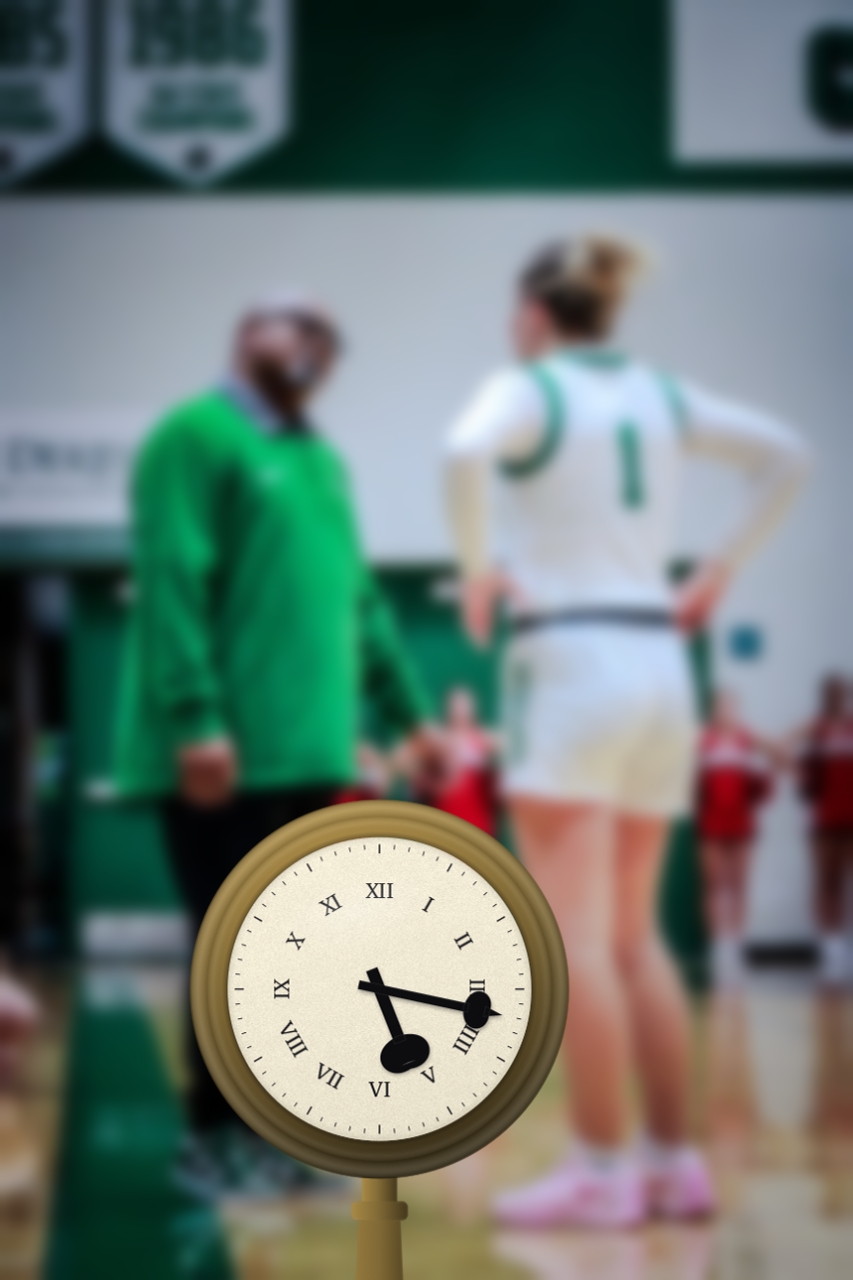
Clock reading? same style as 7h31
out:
5h17
